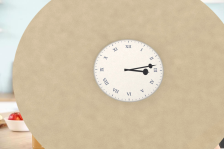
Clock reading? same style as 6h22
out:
3h13
